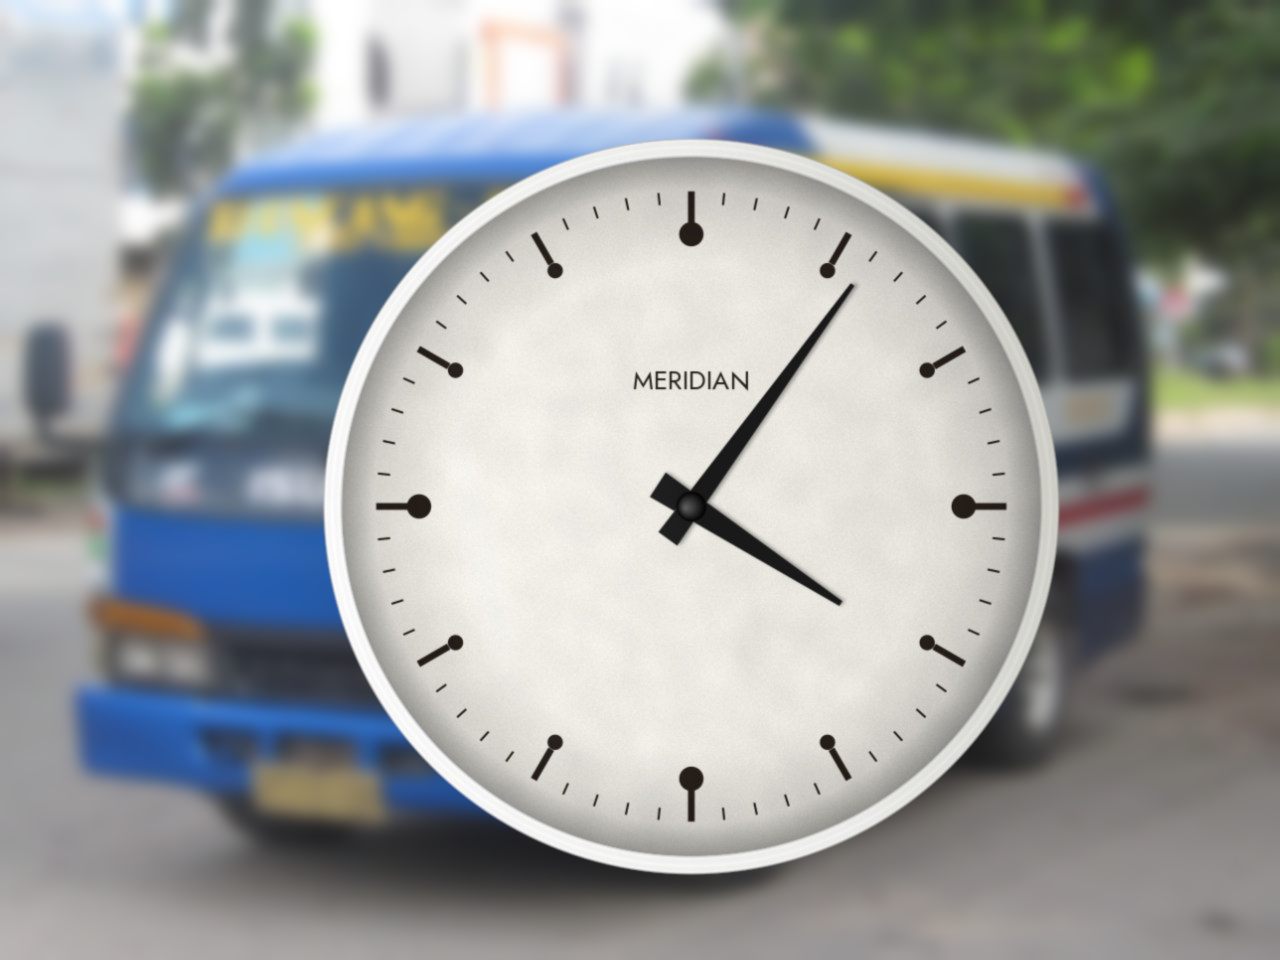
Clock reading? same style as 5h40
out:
4h06
